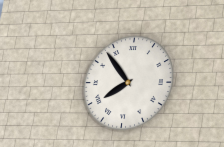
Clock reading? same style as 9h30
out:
7h53
